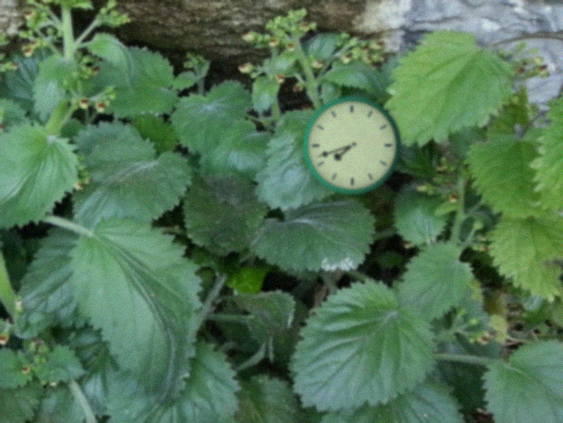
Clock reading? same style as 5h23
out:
7h42
